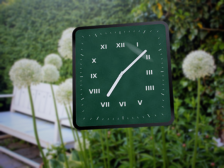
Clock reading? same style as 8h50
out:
7h08
